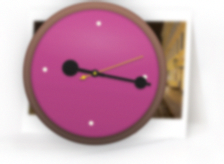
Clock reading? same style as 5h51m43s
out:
9h16m11s
